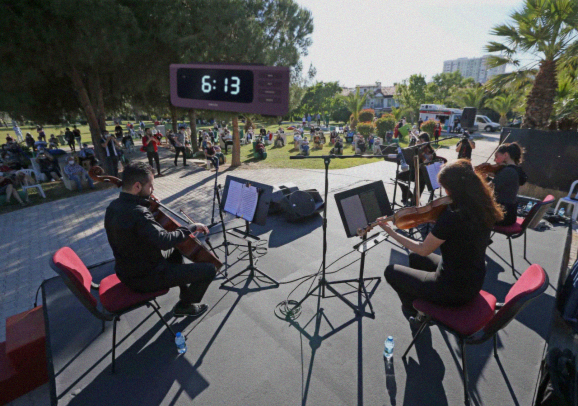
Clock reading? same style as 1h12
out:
6h13
